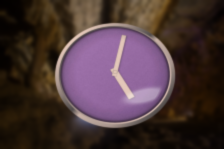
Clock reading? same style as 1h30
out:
5h02
